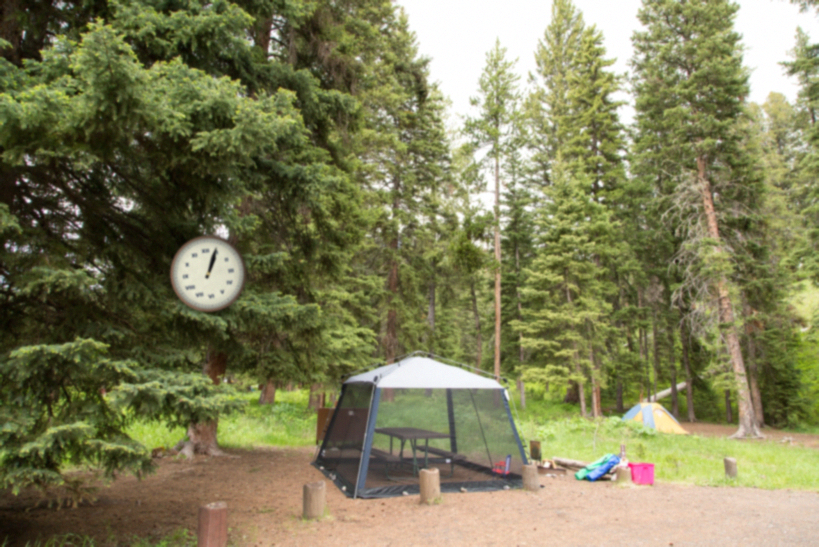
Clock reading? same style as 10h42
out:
1h04
